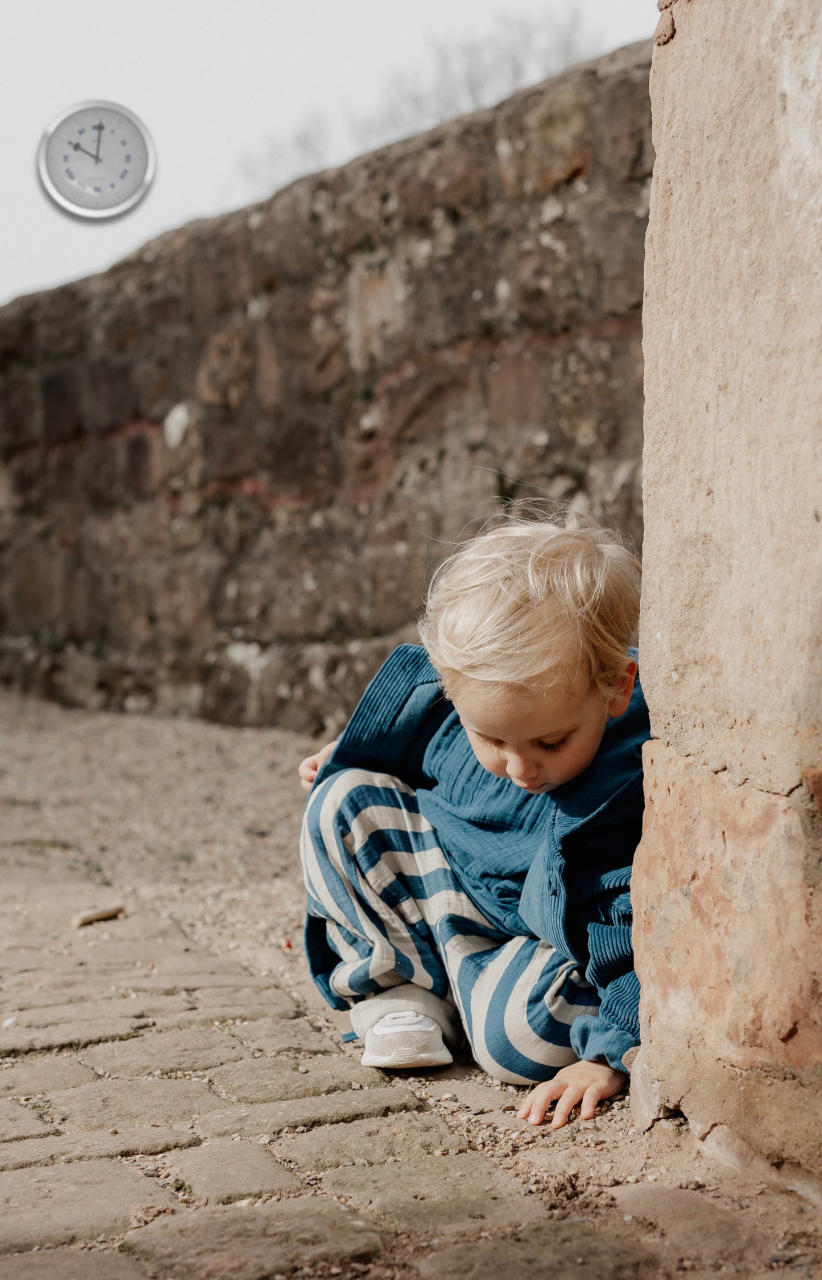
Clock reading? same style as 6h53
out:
10h01
